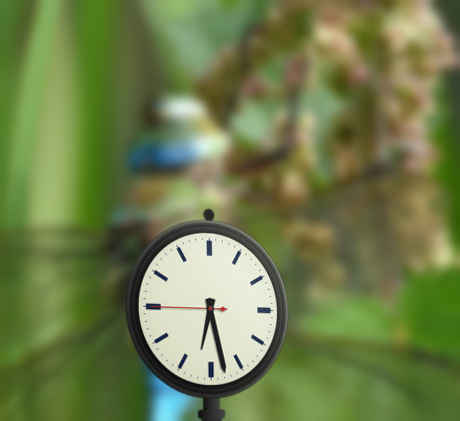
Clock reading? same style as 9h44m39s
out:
6h27m45s
